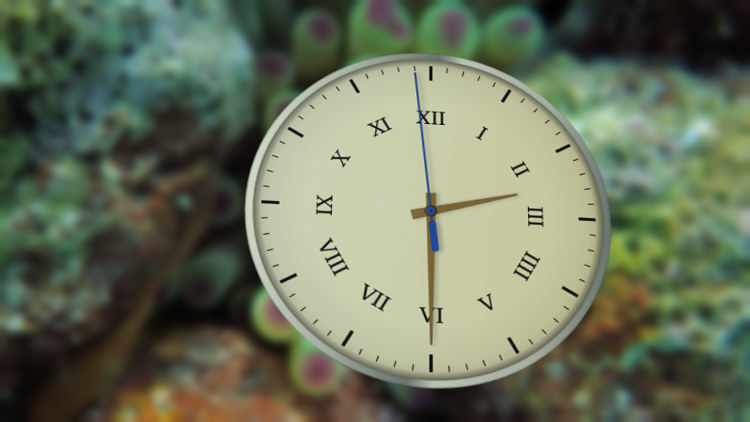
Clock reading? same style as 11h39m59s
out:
2h29m59s
